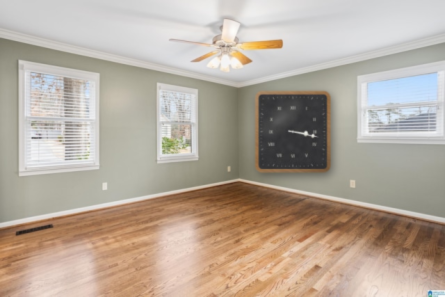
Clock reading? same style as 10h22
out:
3h17
